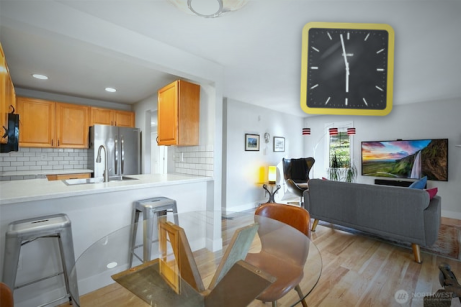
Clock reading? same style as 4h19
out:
5h58
